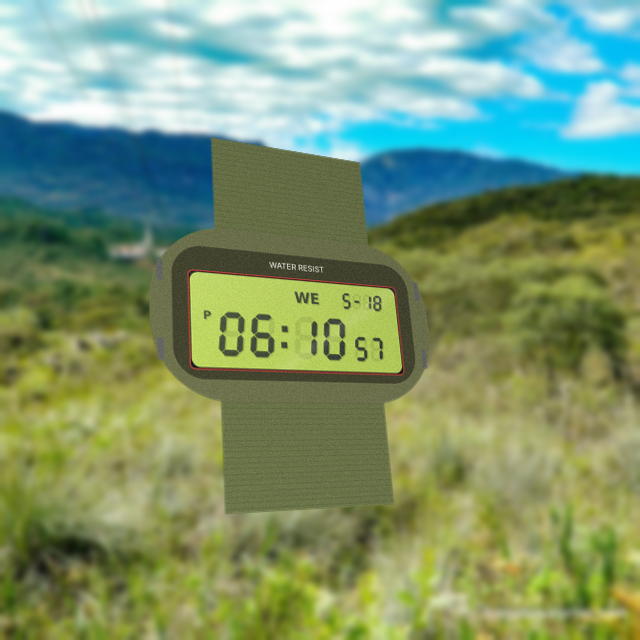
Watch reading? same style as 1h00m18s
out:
6h10m57s
